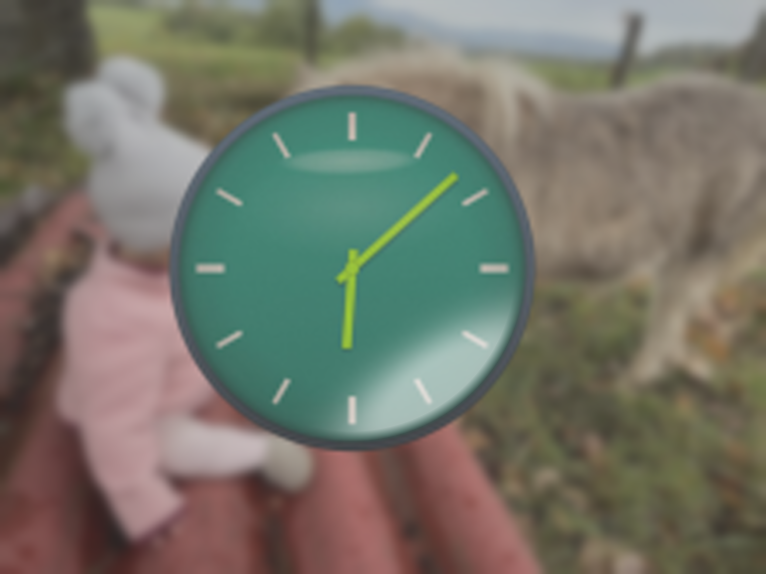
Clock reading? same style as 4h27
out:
6h08
